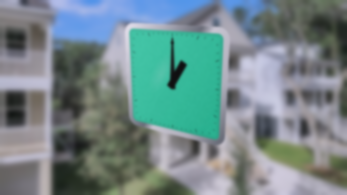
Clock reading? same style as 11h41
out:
1h00
